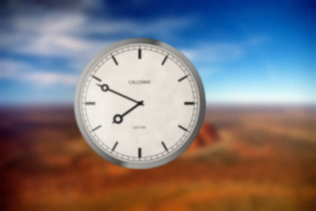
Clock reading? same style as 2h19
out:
7h49
